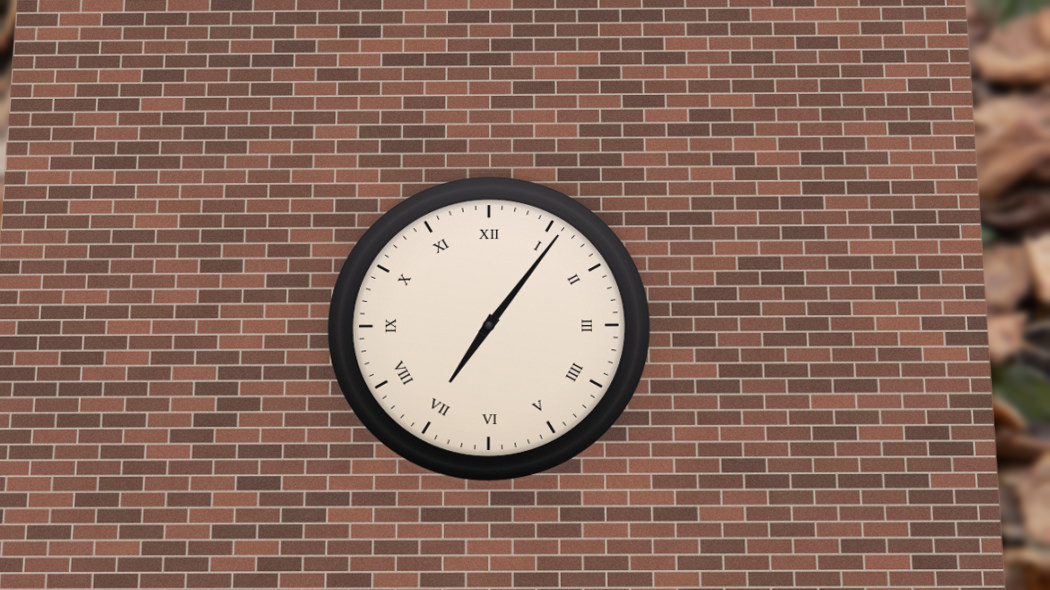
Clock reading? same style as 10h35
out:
7h06
